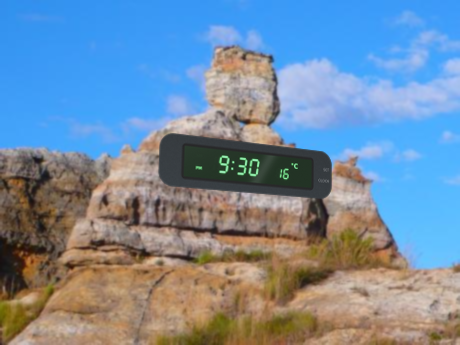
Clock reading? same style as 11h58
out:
9h30
